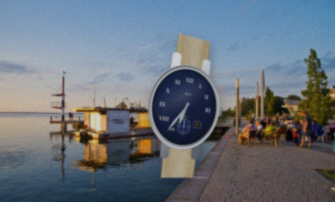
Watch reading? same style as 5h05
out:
6h36
